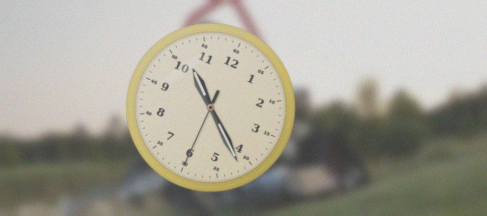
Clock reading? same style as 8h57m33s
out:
10h21m30s
